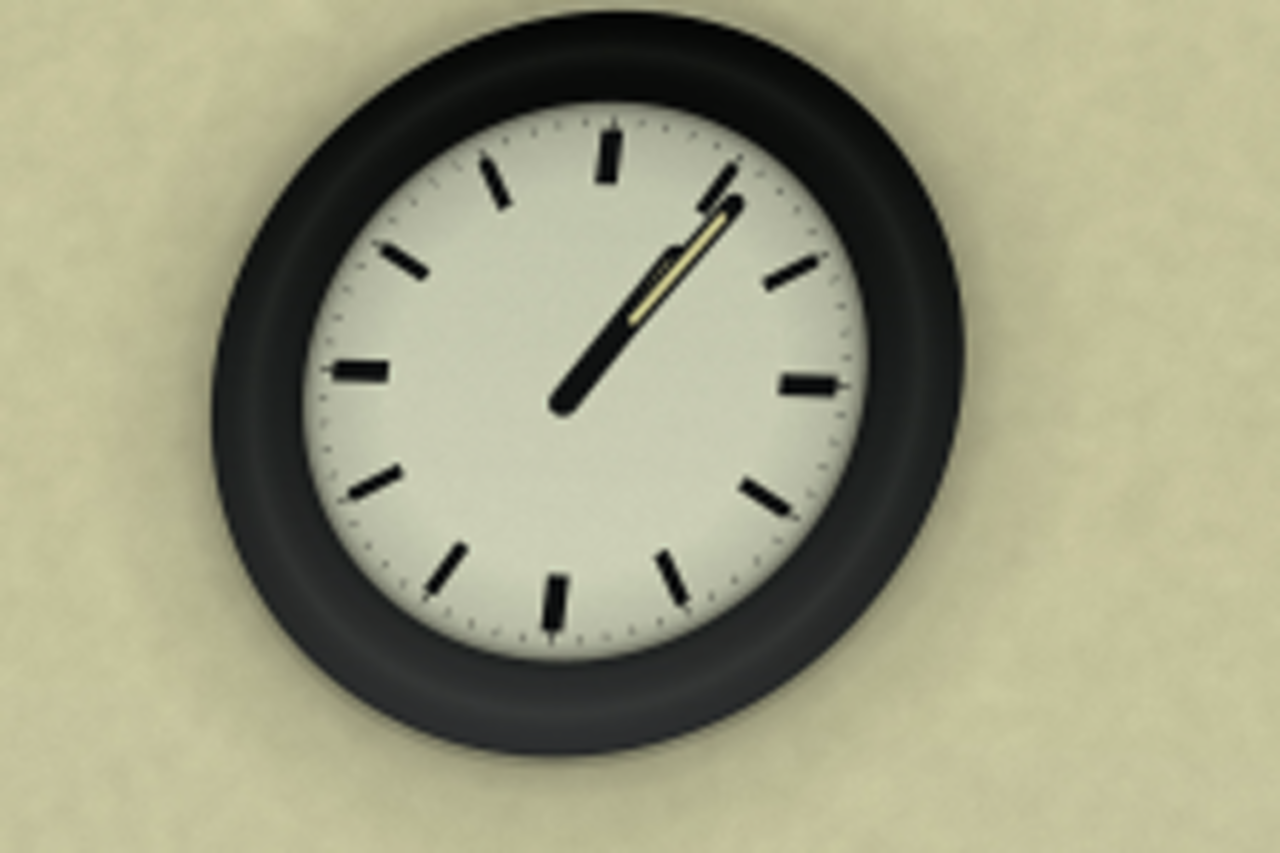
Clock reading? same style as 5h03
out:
1h06
